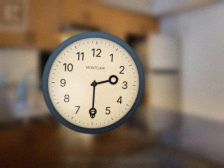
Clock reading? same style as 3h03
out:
2h30
